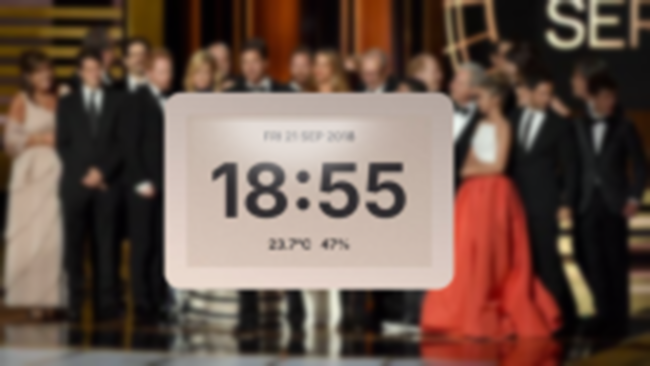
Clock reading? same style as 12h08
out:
18h55
